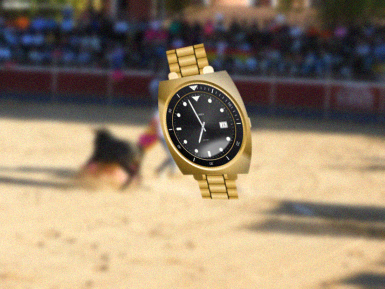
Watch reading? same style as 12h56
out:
6h57
